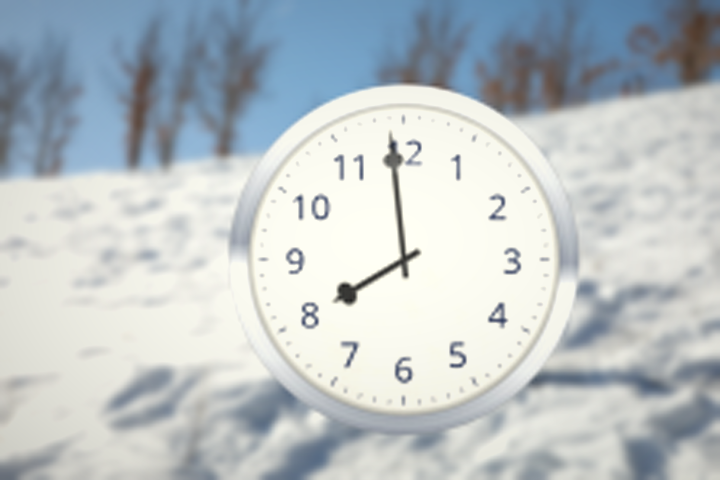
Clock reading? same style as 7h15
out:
7h59
